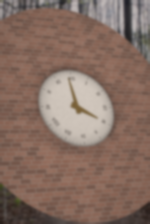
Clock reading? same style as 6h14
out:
3h59
